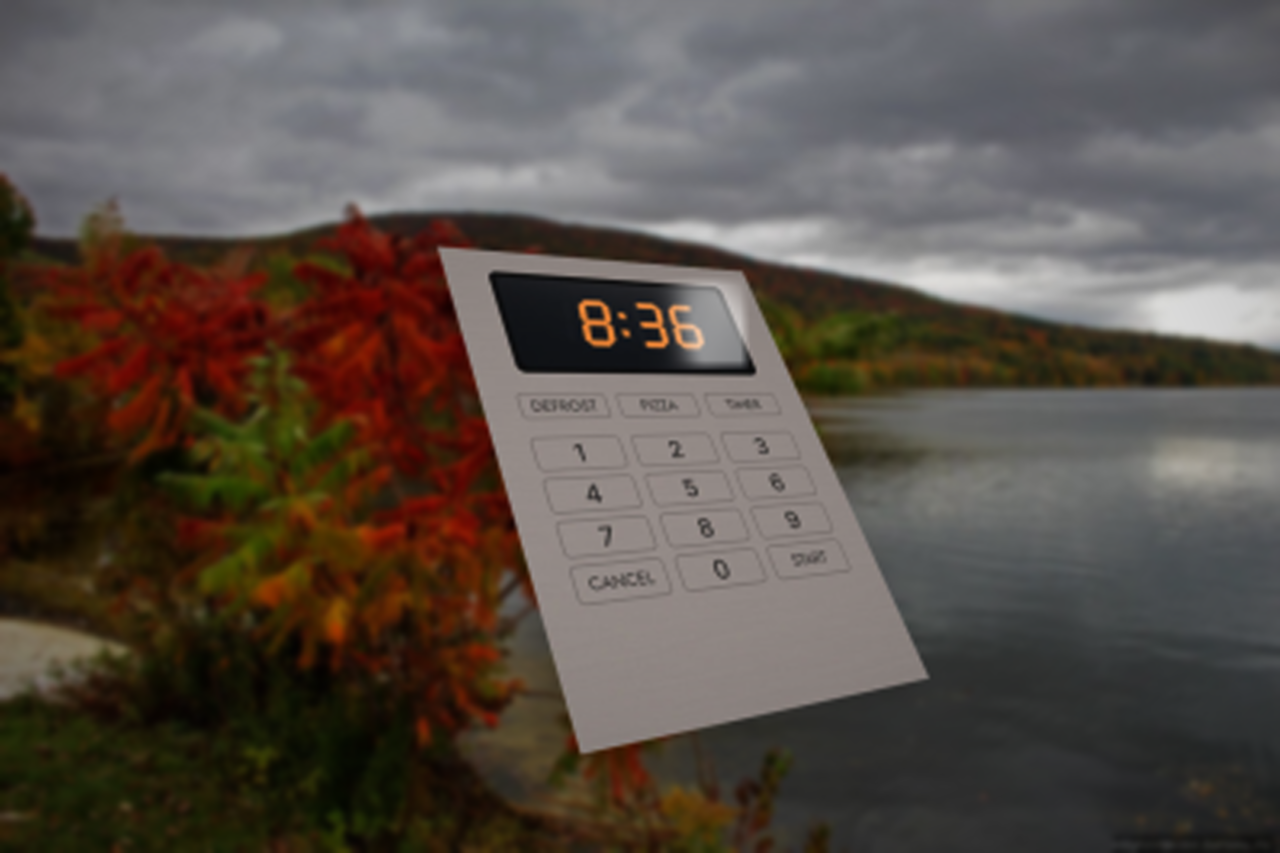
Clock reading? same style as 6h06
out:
8h36
